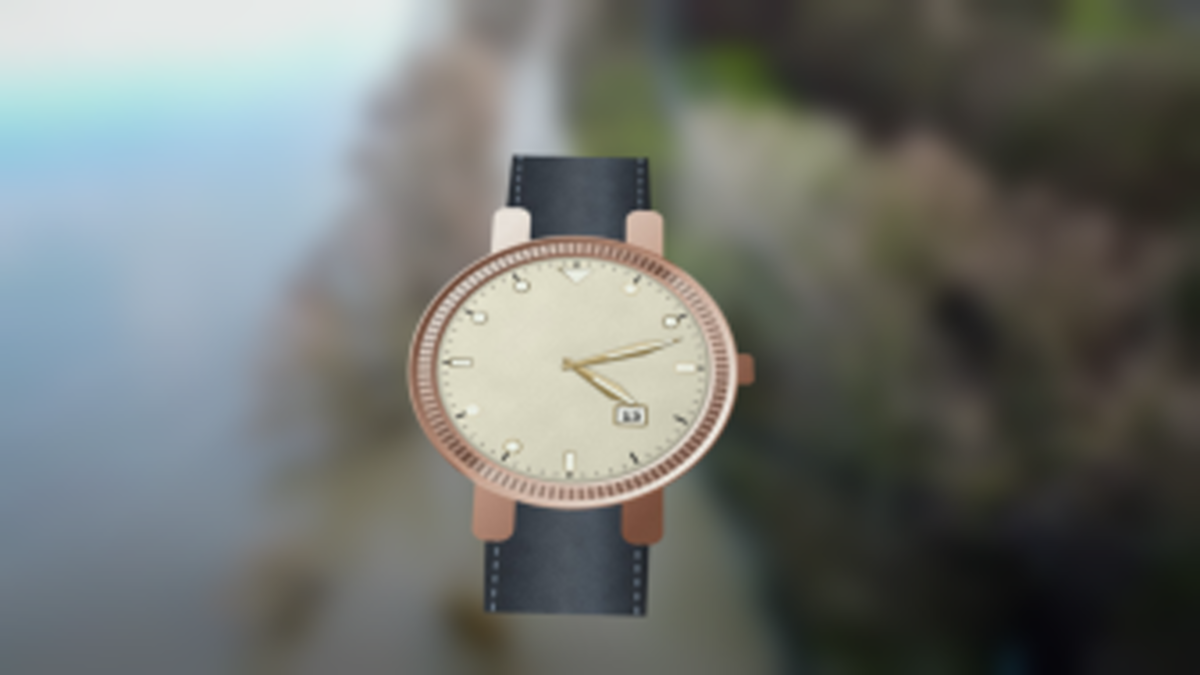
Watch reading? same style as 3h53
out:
4h12
